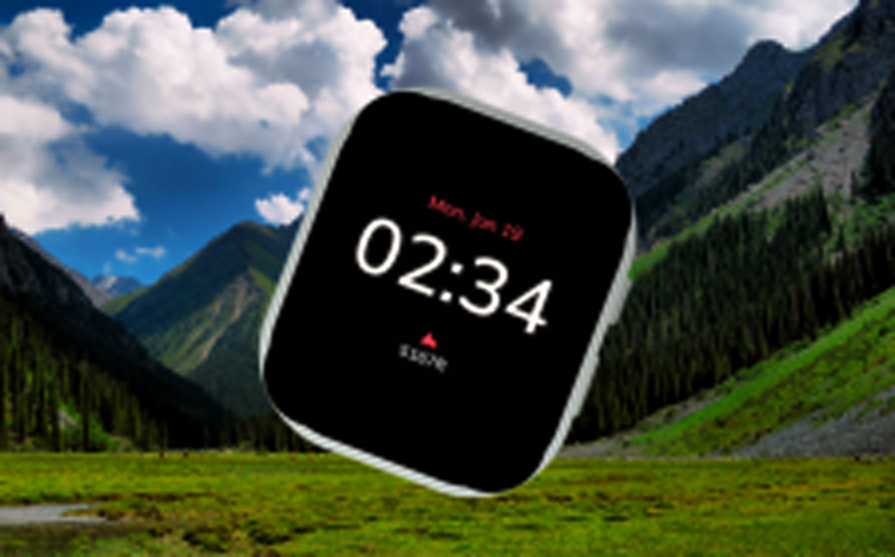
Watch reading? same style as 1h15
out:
2h34
